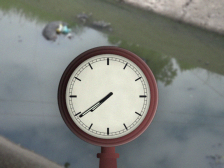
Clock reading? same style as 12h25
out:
7h39
